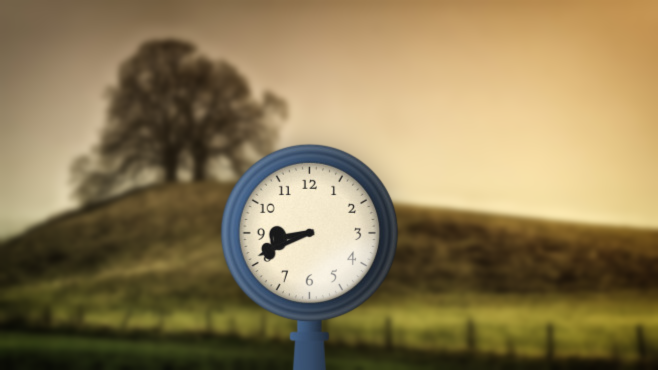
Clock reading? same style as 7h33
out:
8h41
